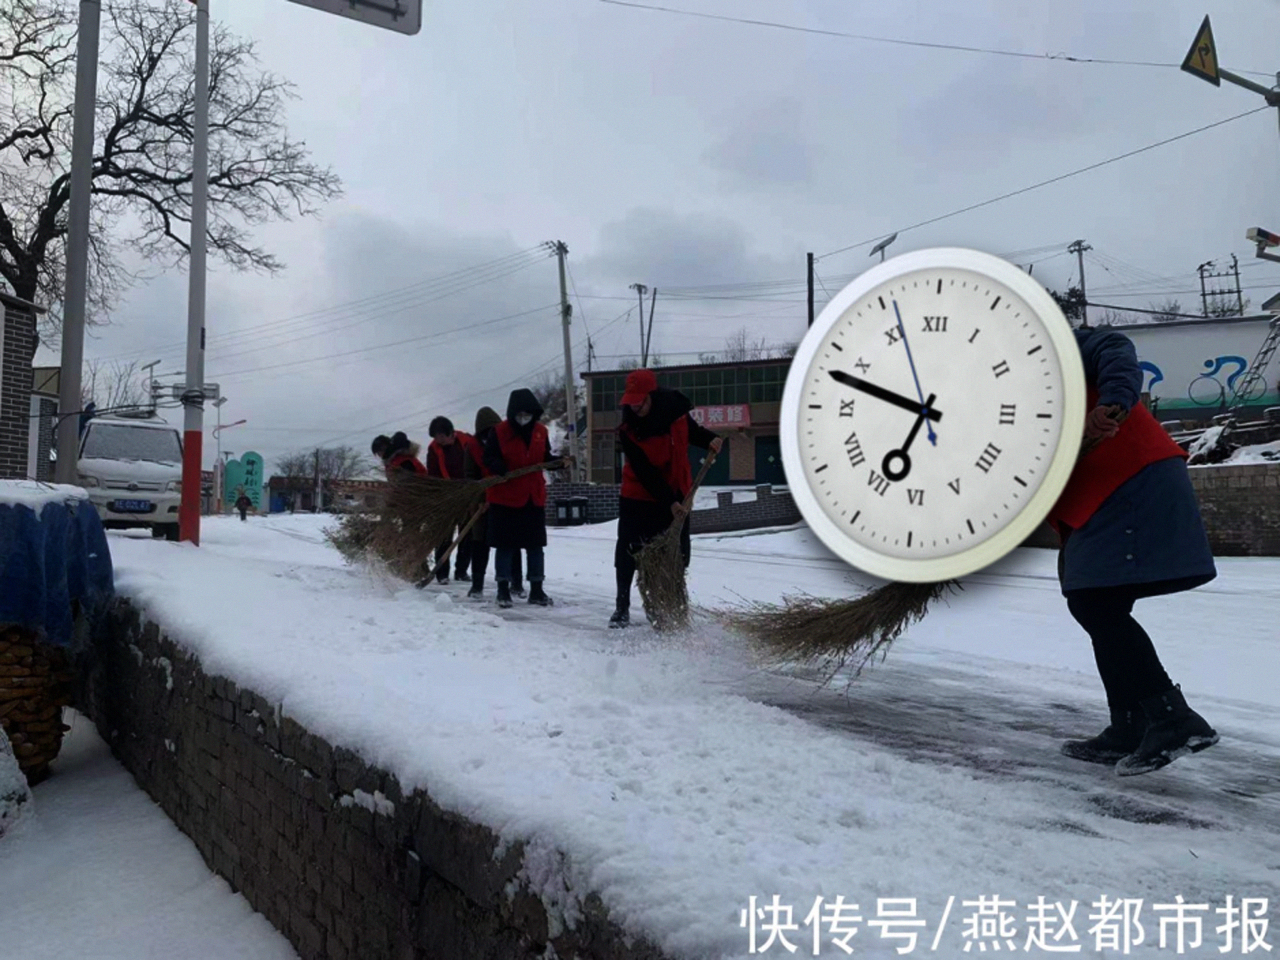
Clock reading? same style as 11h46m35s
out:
6h47m56s
